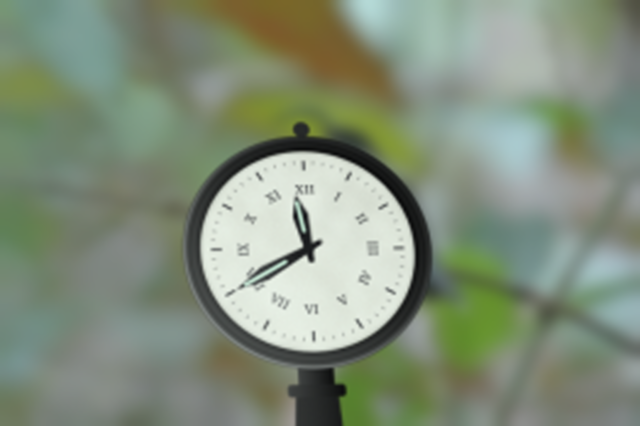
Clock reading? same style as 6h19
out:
11h40
